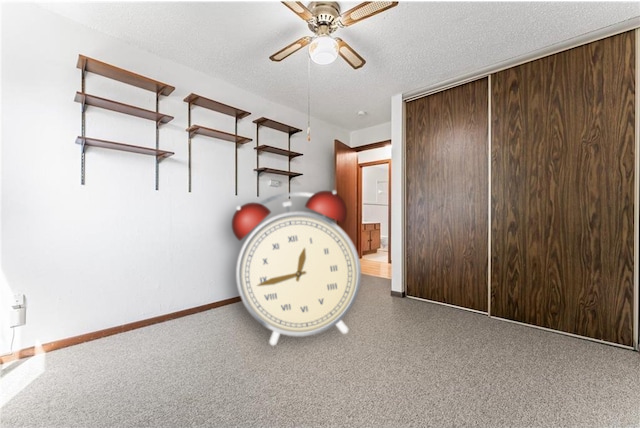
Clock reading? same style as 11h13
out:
12h44
